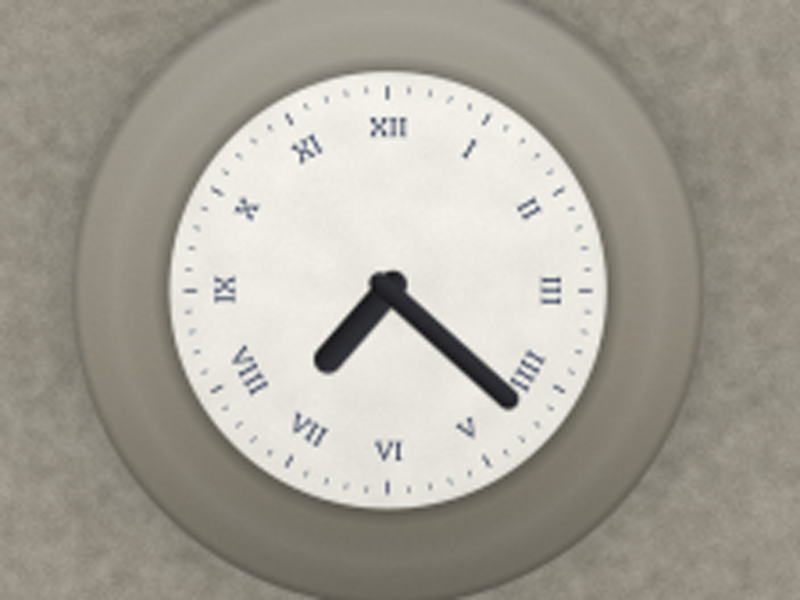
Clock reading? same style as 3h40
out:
7h22
